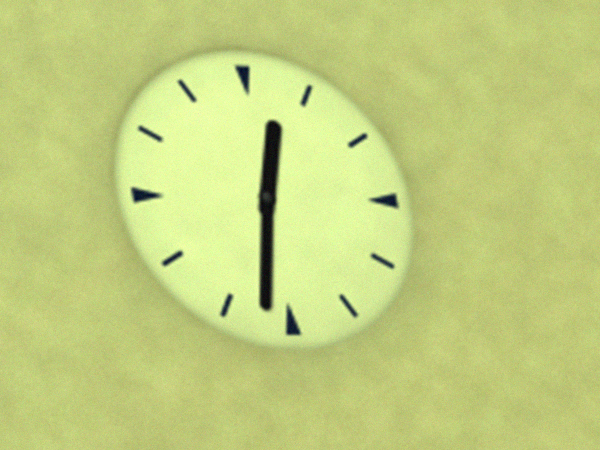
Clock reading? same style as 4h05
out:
12h32
